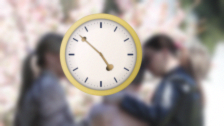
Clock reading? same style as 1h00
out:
4h52
